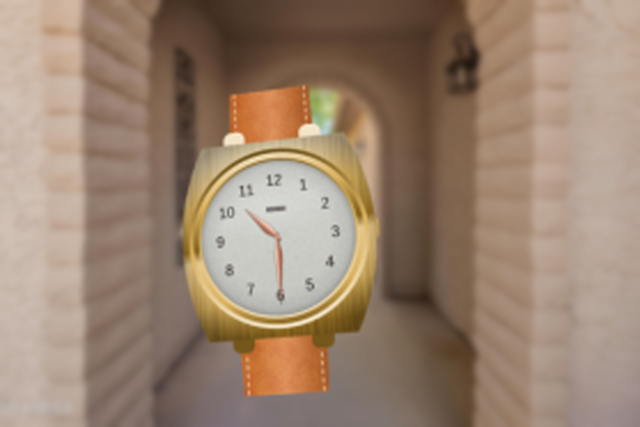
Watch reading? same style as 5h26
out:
10h30
